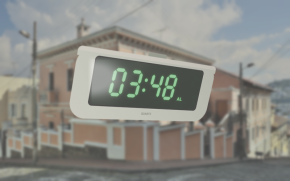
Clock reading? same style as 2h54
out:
3h48
